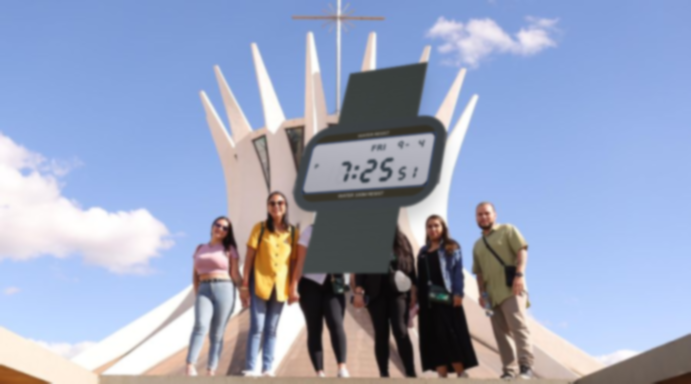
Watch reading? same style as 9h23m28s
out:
7h25m51s
